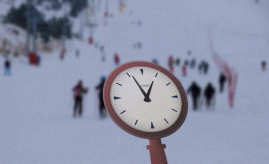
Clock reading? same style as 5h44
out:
12h56
